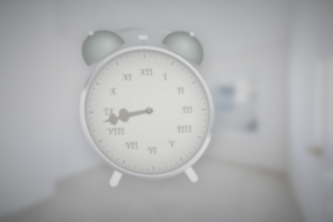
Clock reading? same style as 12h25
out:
8h43
